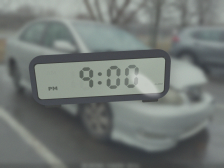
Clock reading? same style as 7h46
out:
9h00
